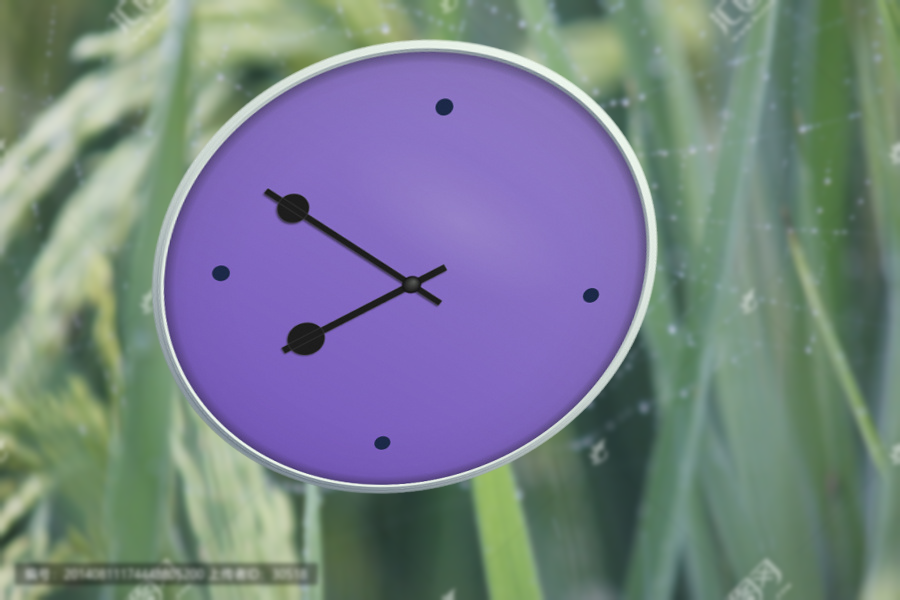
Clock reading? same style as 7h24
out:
7h50
